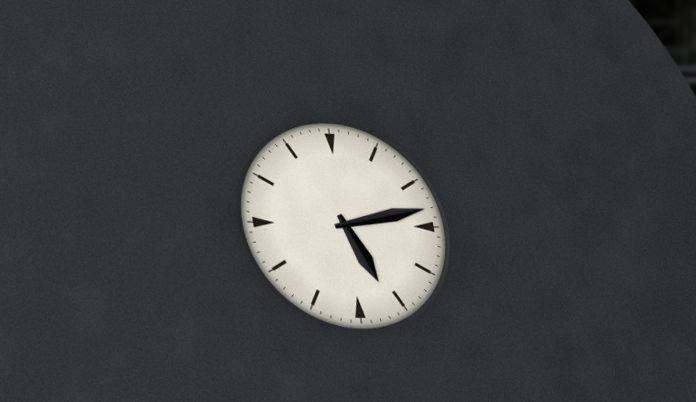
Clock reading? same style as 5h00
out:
5h13
